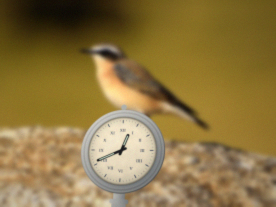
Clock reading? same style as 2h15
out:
12h41
